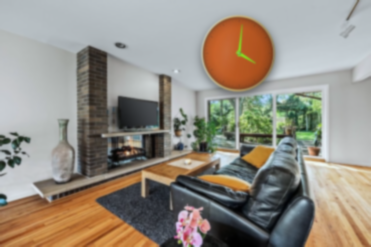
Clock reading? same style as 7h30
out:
4h01
